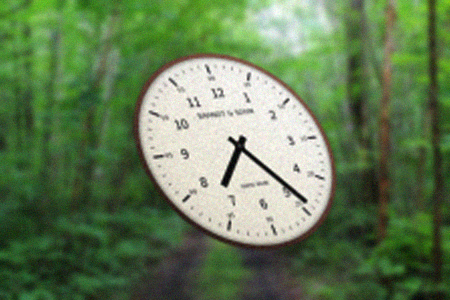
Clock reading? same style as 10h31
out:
7h24
